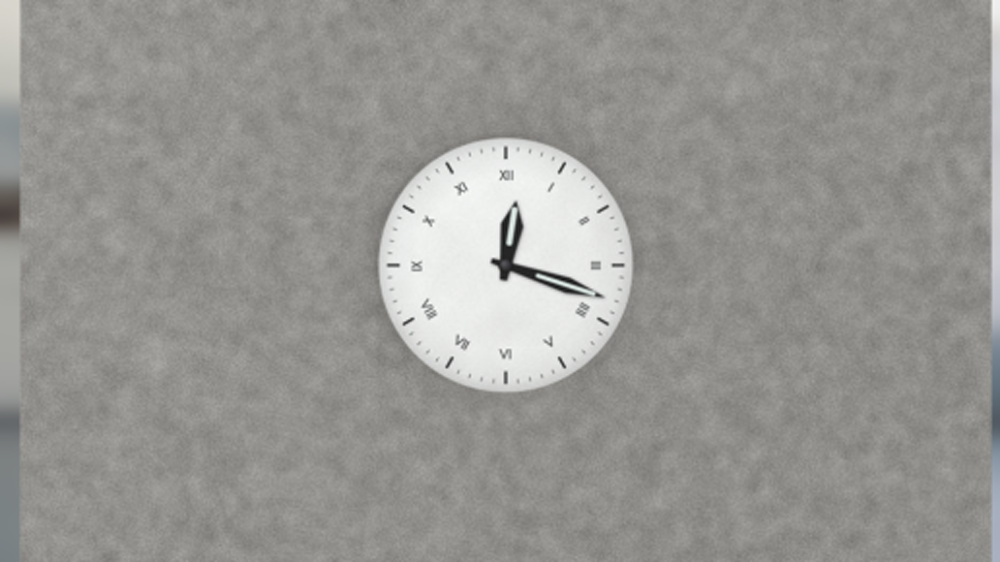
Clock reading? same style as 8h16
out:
12h18
